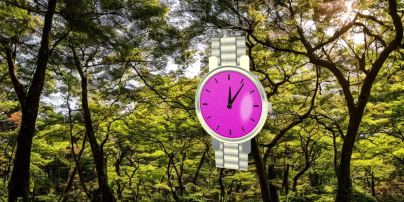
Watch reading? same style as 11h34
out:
12h06
